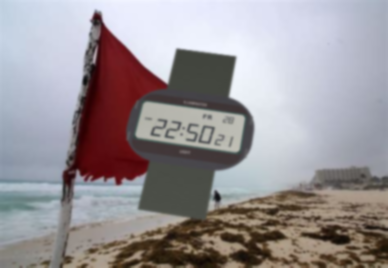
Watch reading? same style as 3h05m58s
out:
22h50m21s
